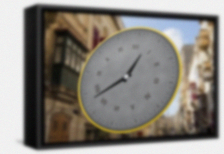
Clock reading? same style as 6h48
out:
12h38
